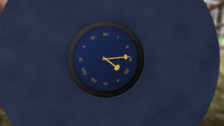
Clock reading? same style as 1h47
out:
4h14
